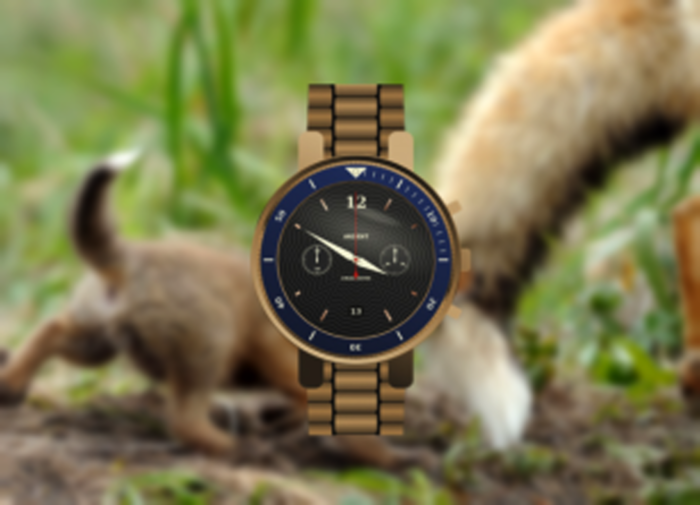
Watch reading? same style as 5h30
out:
3h50
